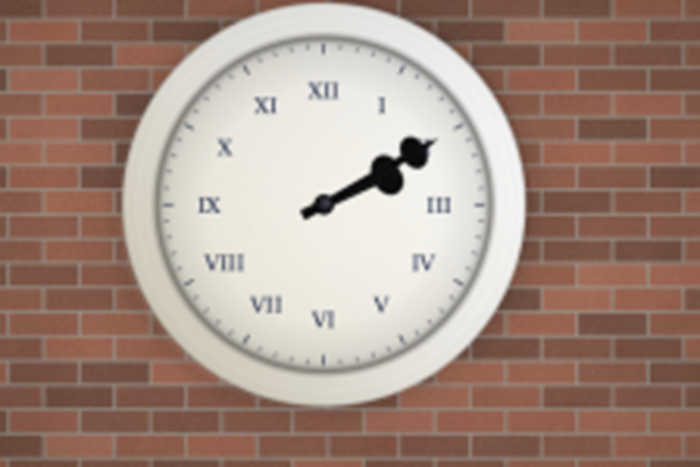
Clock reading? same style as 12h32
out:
2h10
